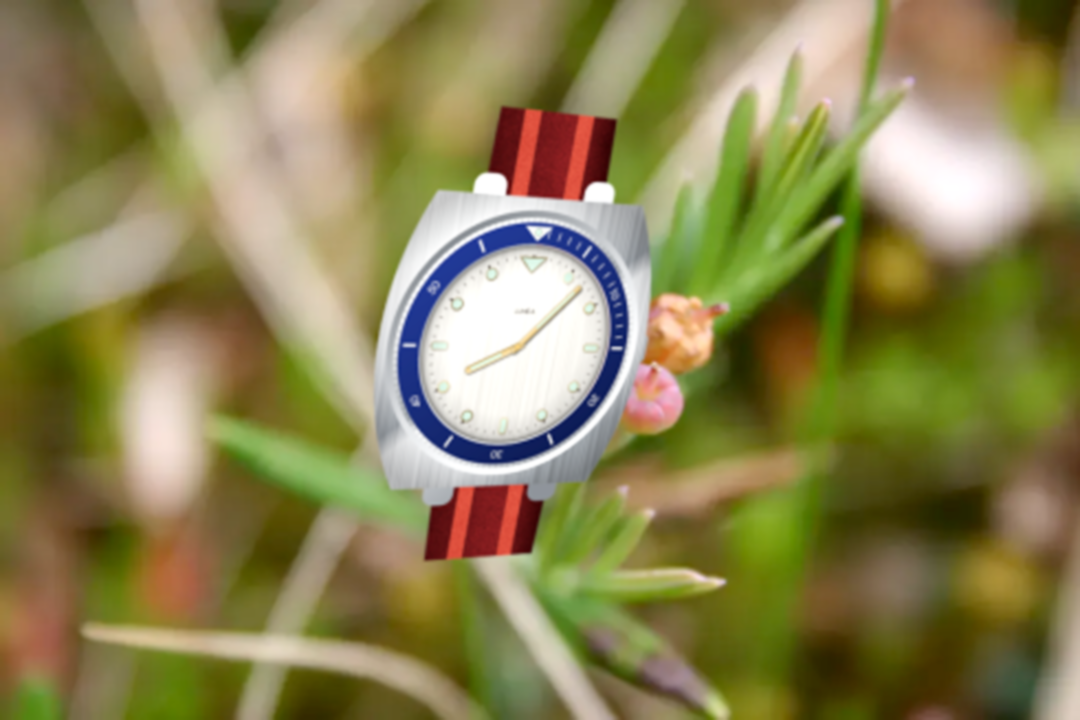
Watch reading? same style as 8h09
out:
8h07
